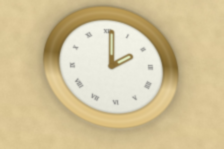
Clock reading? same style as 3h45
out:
2h01
